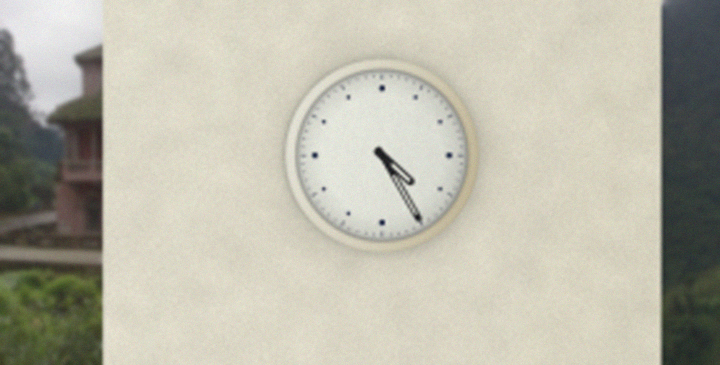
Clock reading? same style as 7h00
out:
4h25
